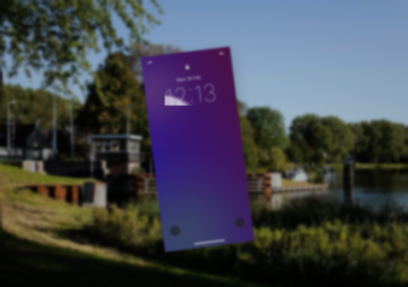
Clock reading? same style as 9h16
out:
12h13
